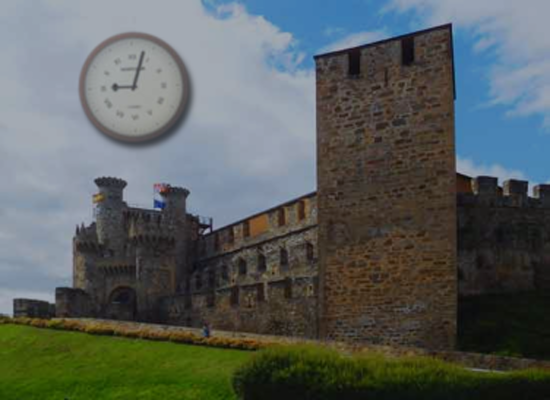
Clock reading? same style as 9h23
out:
9h03
